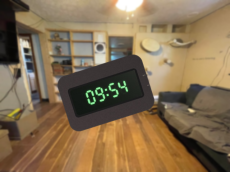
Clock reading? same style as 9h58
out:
9h54
